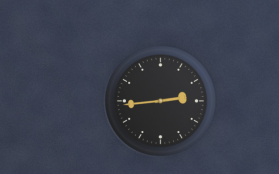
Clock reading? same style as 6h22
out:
2h44
